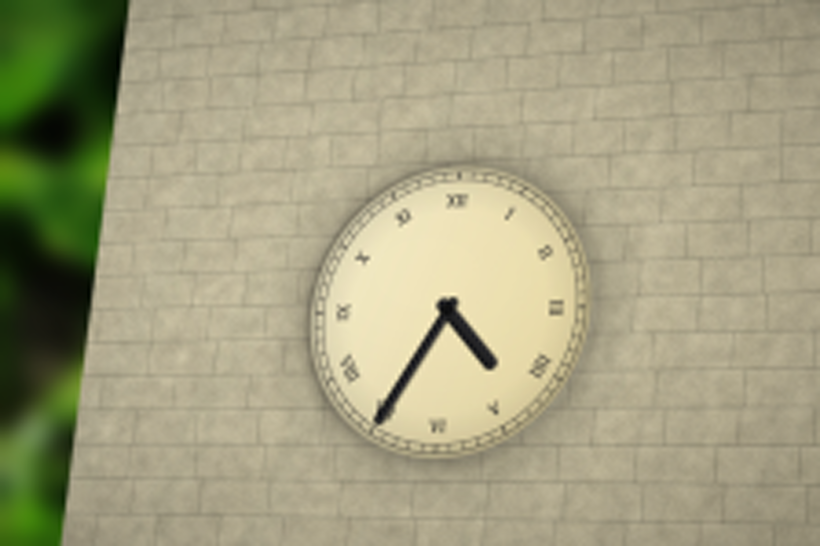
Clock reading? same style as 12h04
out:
4h35
